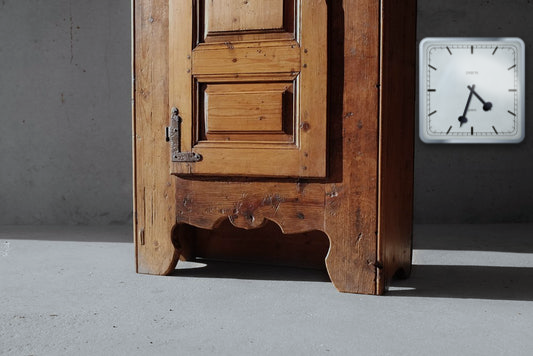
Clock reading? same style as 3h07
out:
4h33
